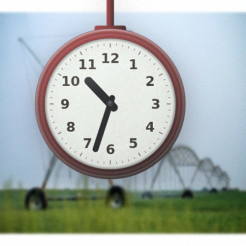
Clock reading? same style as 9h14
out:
10h33
